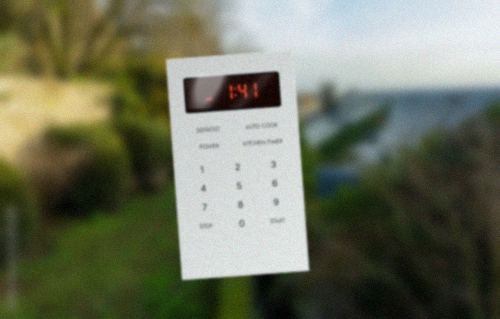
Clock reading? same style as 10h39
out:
1h41
